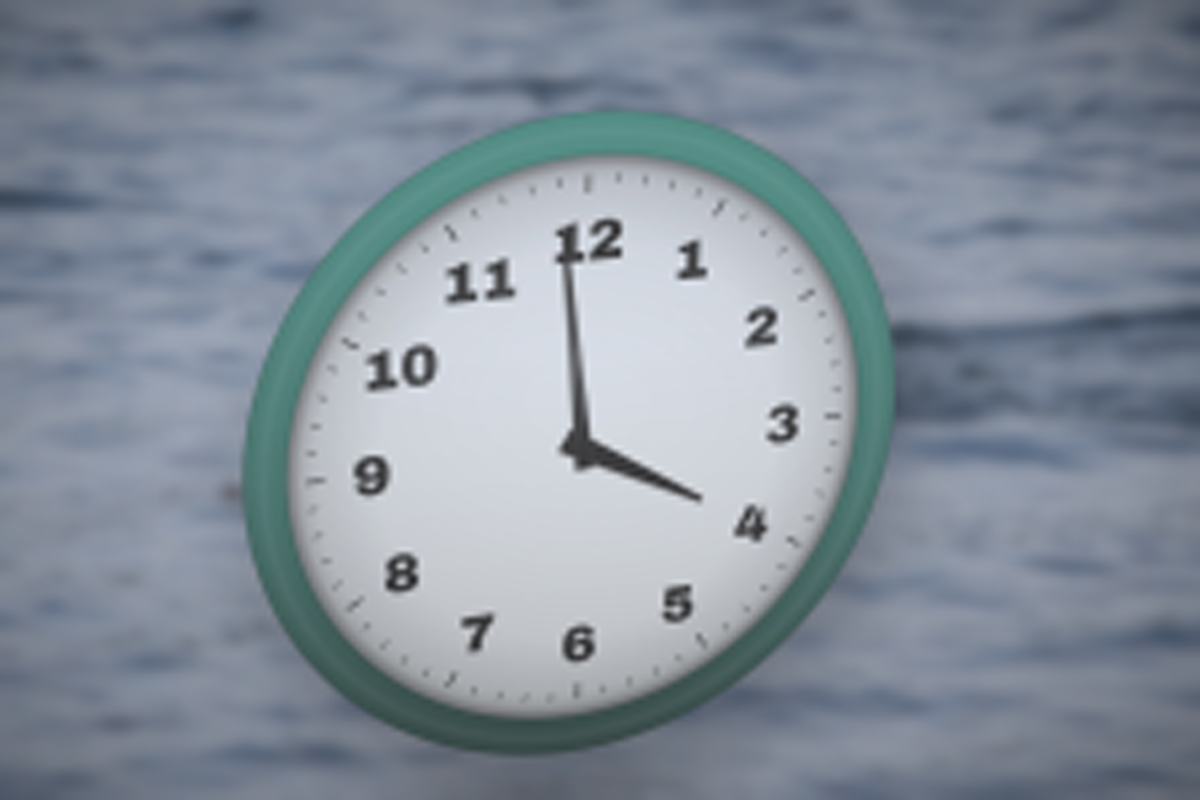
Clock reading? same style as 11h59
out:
3h59
